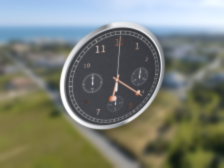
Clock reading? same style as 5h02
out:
6h21
